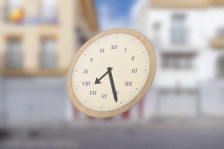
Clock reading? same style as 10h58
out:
7h26
